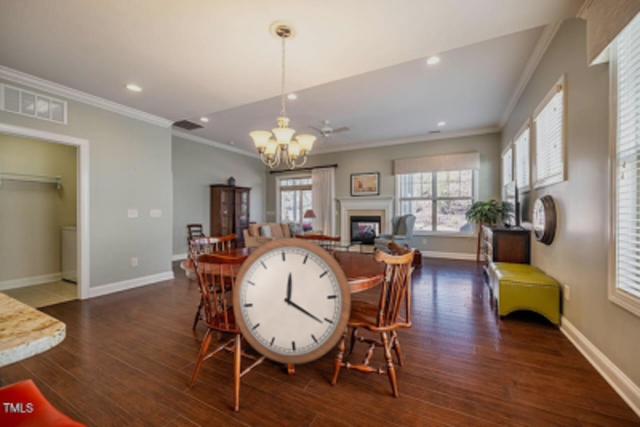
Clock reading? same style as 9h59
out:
12h21
